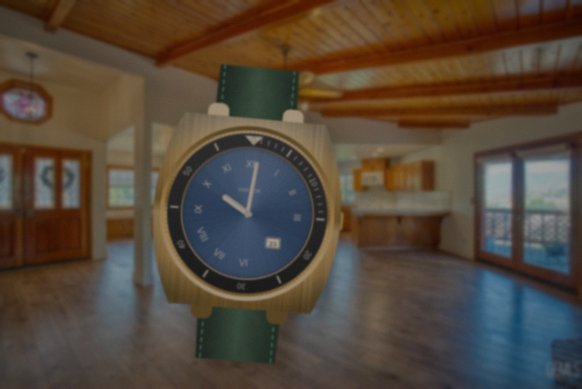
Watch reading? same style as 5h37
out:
10h01
